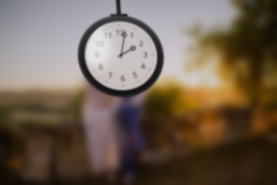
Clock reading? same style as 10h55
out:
2h02
